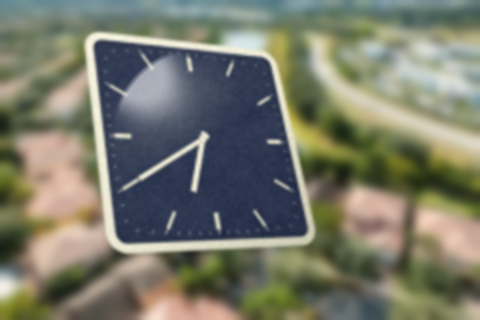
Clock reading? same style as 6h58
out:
6h40
